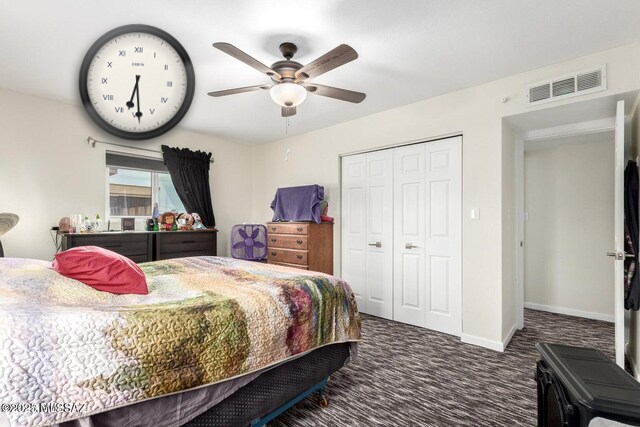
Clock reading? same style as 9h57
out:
6h29
